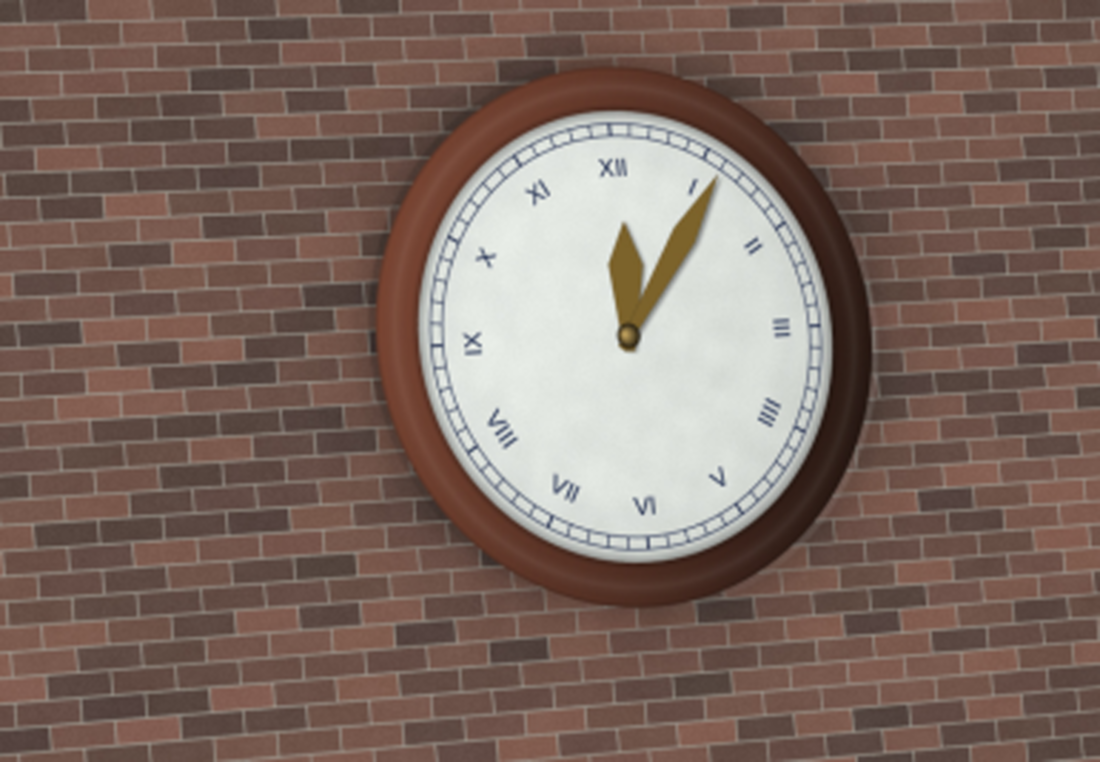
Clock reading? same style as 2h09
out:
12h06
